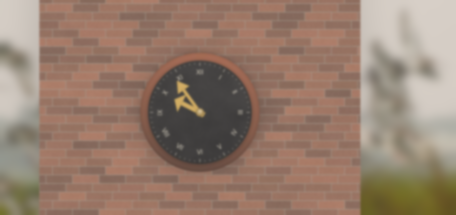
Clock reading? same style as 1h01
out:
9h54
